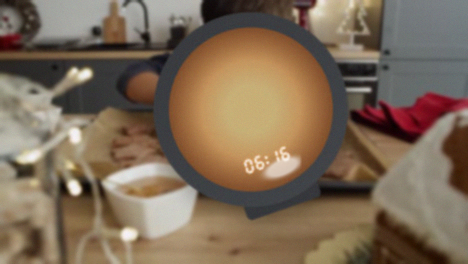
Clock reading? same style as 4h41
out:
6h16
